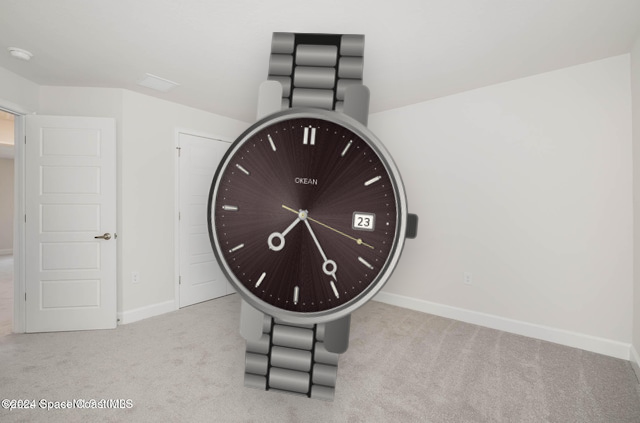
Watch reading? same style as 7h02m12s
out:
7h24m18s
